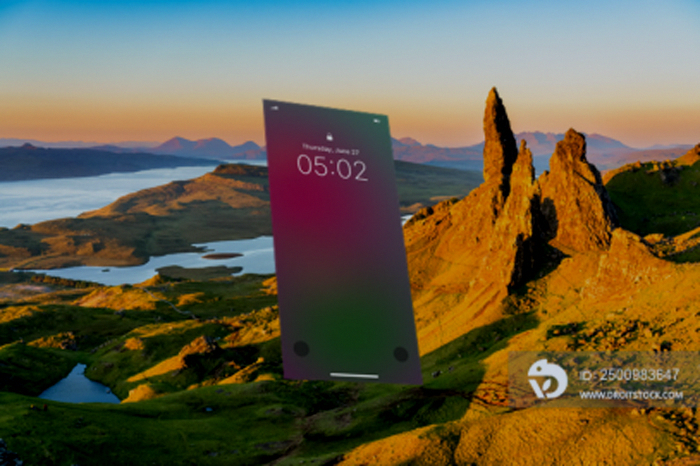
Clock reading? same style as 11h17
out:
5h02
